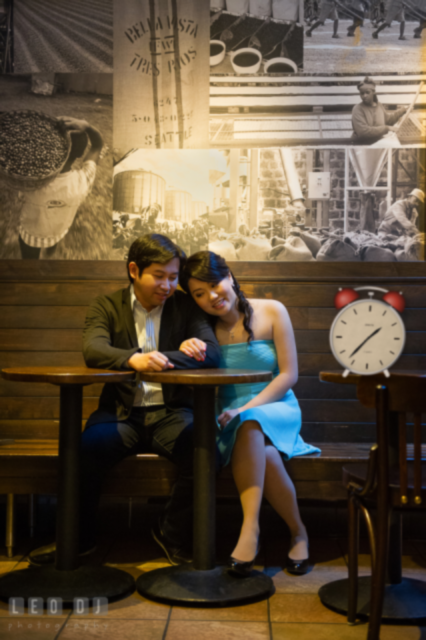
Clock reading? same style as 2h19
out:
1h37
